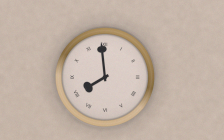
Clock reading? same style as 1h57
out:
7h59
